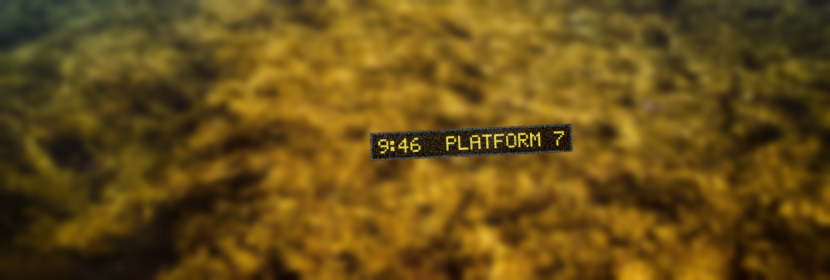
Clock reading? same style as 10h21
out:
9h46
